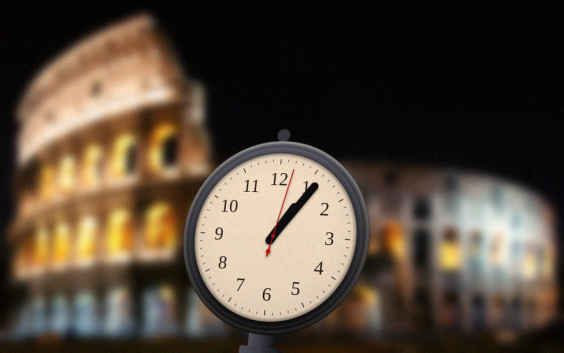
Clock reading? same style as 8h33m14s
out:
1h06m02s
